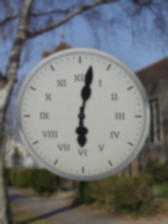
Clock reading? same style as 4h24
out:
6h02
